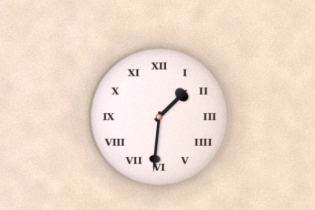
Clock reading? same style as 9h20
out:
1h31
